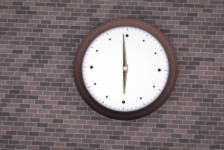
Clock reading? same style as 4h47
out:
5h59
